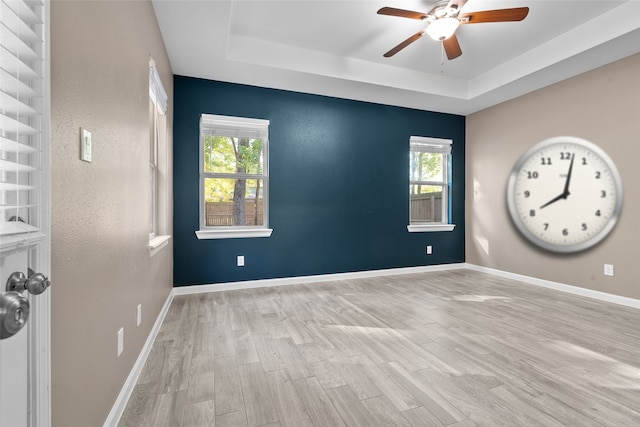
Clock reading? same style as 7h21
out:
8h02
